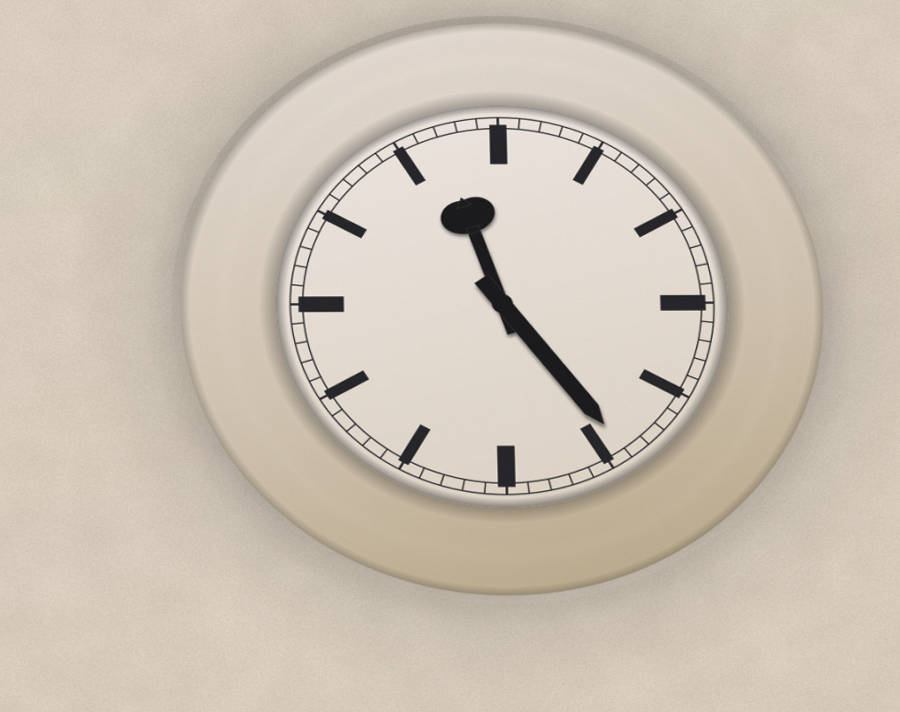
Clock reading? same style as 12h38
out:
11h24
